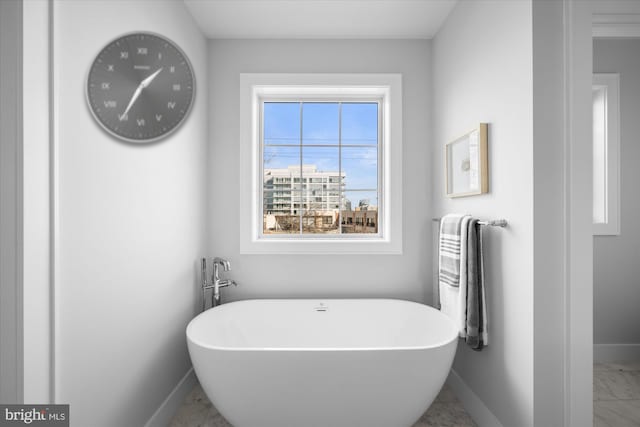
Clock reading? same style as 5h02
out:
1h35
